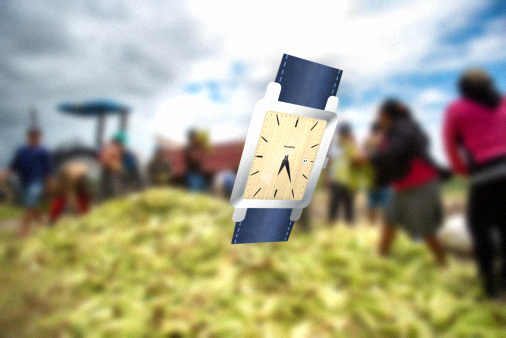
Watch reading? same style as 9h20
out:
6h25
